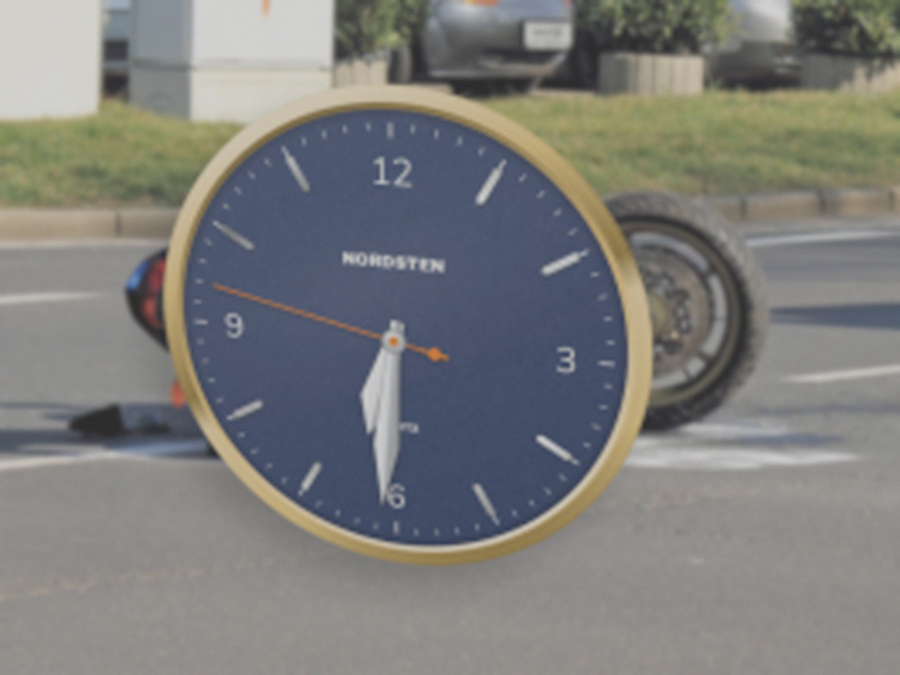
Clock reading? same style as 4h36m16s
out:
6h30m47s
